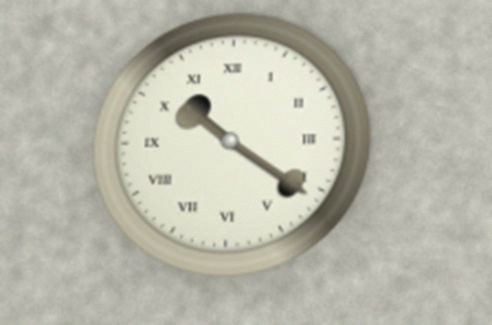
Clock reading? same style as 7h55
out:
10h21
